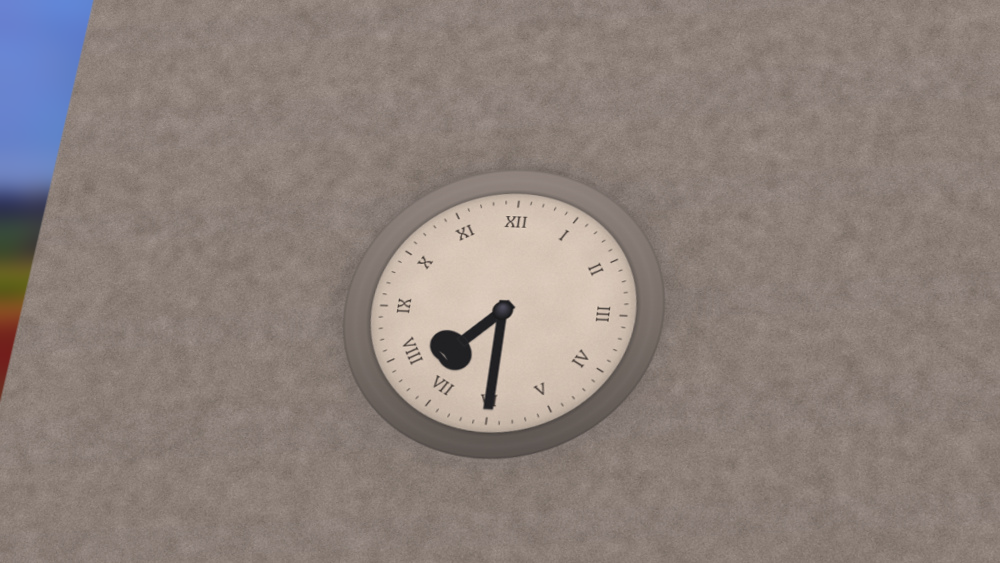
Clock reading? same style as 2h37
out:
7h30
